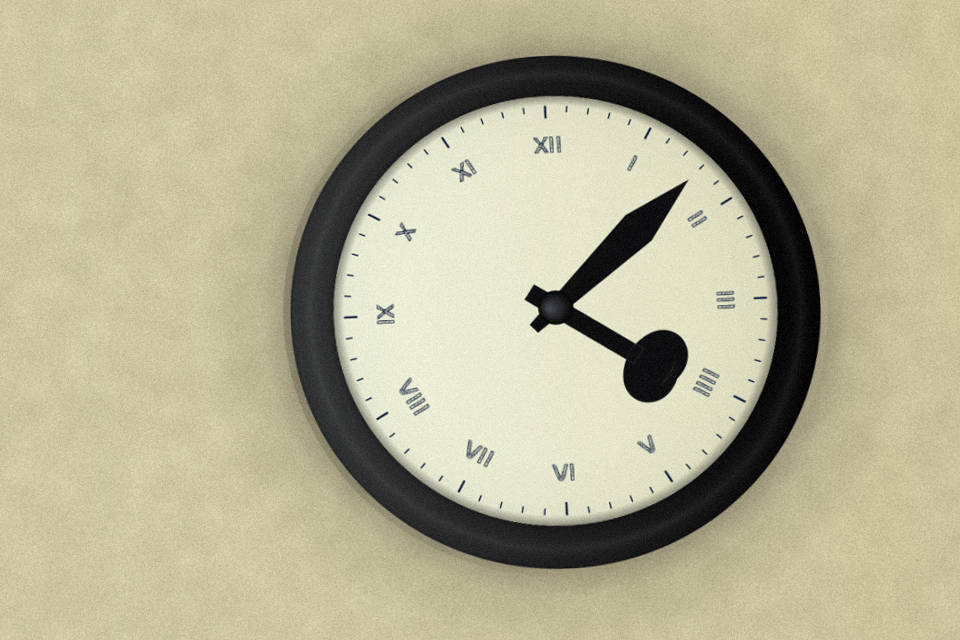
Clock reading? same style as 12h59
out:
4h08
